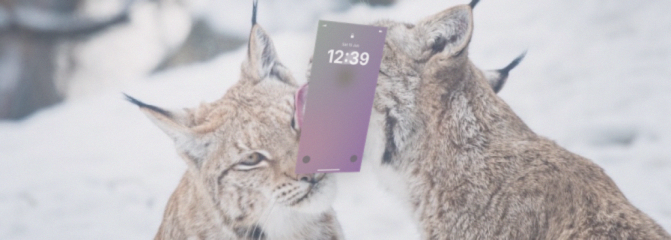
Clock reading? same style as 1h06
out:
12h39
